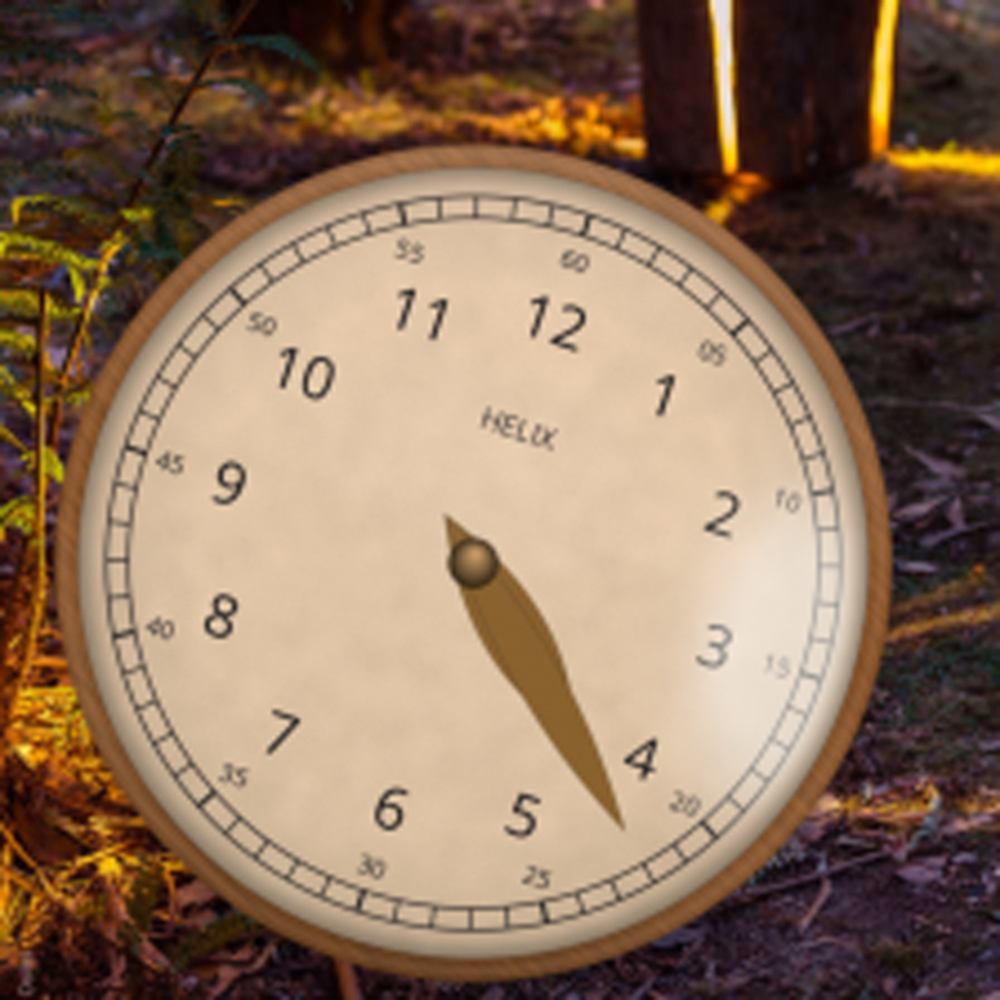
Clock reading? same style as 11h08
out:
4h22
